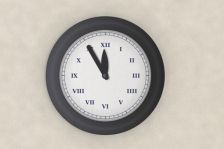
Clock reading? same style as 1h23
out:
11h55
